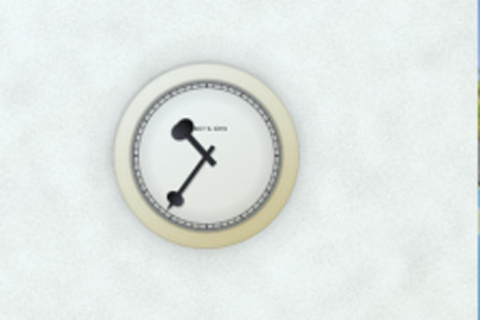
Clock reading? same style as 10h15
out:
10h36
